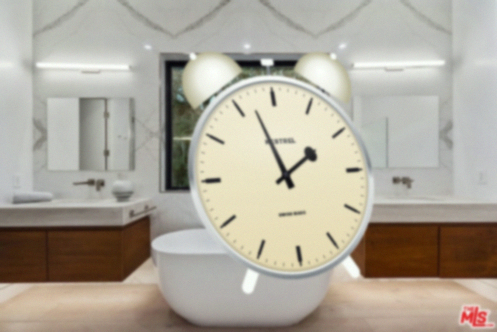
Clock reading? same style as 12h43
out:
1h57
